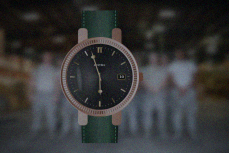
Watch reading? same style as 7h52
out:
5h57
